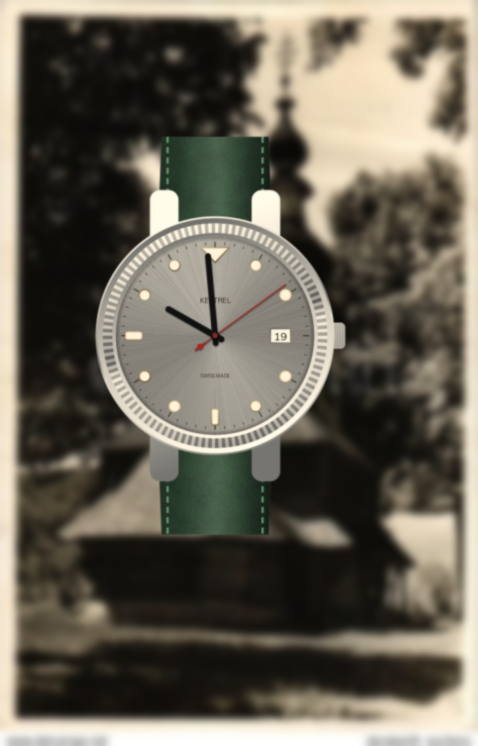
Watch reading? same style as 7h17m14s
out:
9h59m09s
